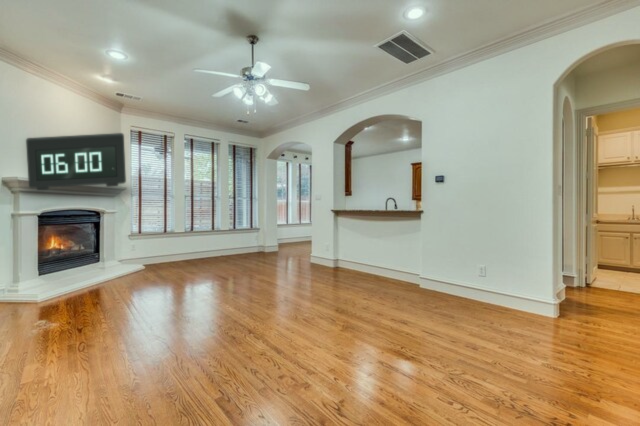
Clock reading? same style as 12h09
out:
6h00
